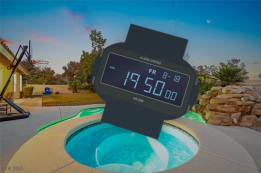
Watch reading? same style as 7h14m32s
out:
19h50m00s
